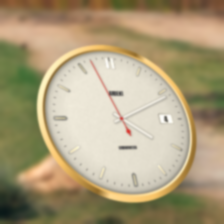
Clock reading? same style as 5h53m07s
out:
4h10m57s
